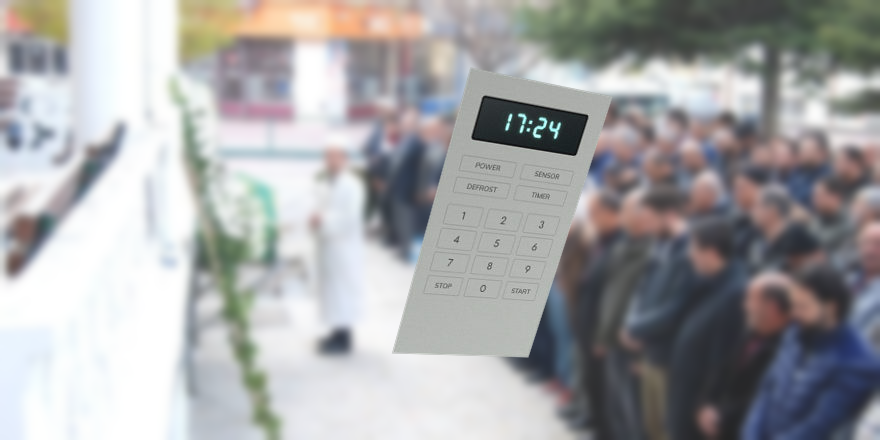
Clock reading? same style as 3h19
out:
17h24
